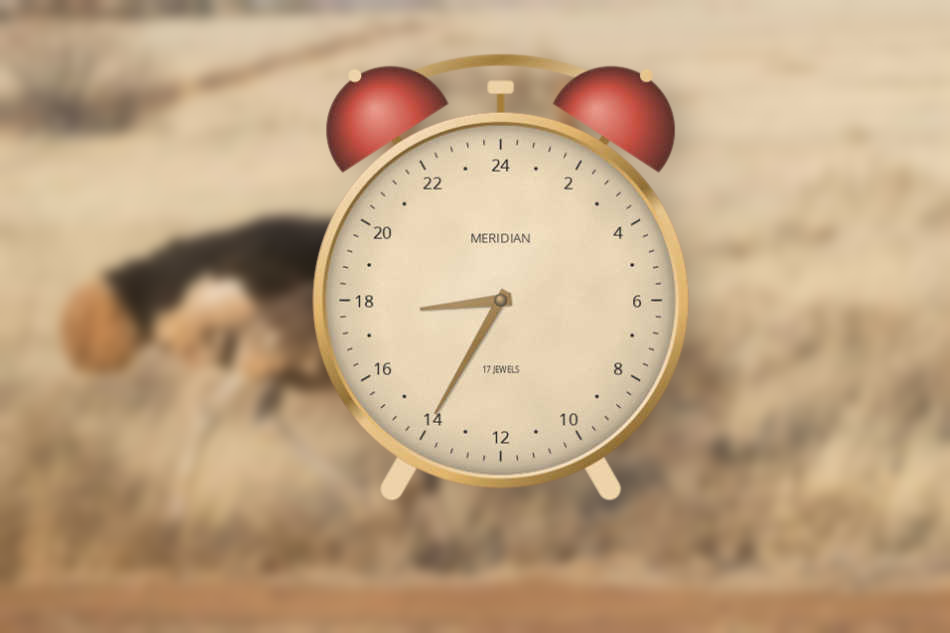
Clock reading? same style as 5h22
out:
17h35
